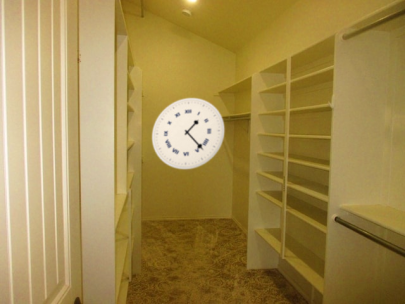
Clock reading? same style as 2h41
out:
1h23
